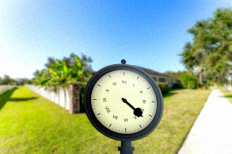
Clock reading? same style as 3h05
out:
4h22
